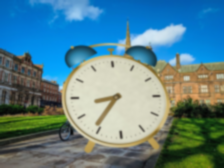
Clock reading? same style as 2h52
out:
8h36
